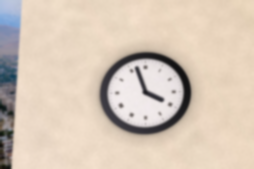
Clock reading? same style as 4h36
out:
3h57
